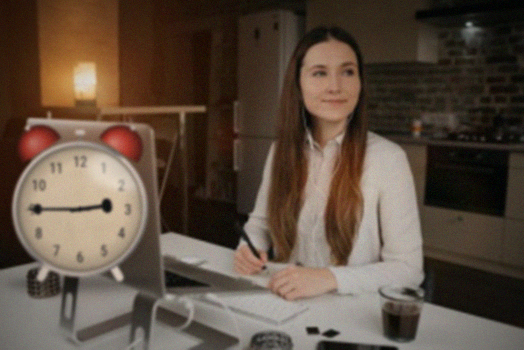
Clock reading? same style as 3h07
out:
2h45
